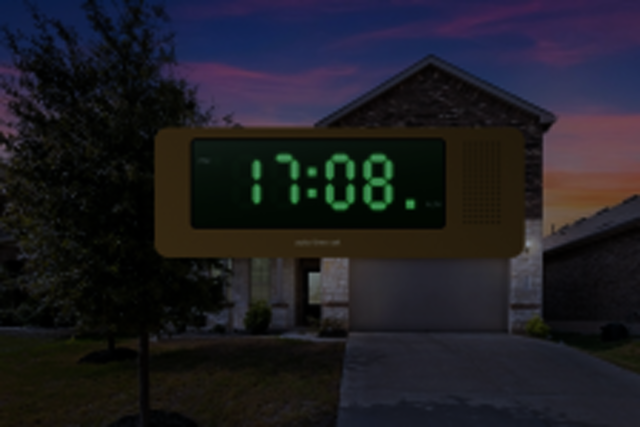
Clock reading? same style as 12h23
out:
17h08
